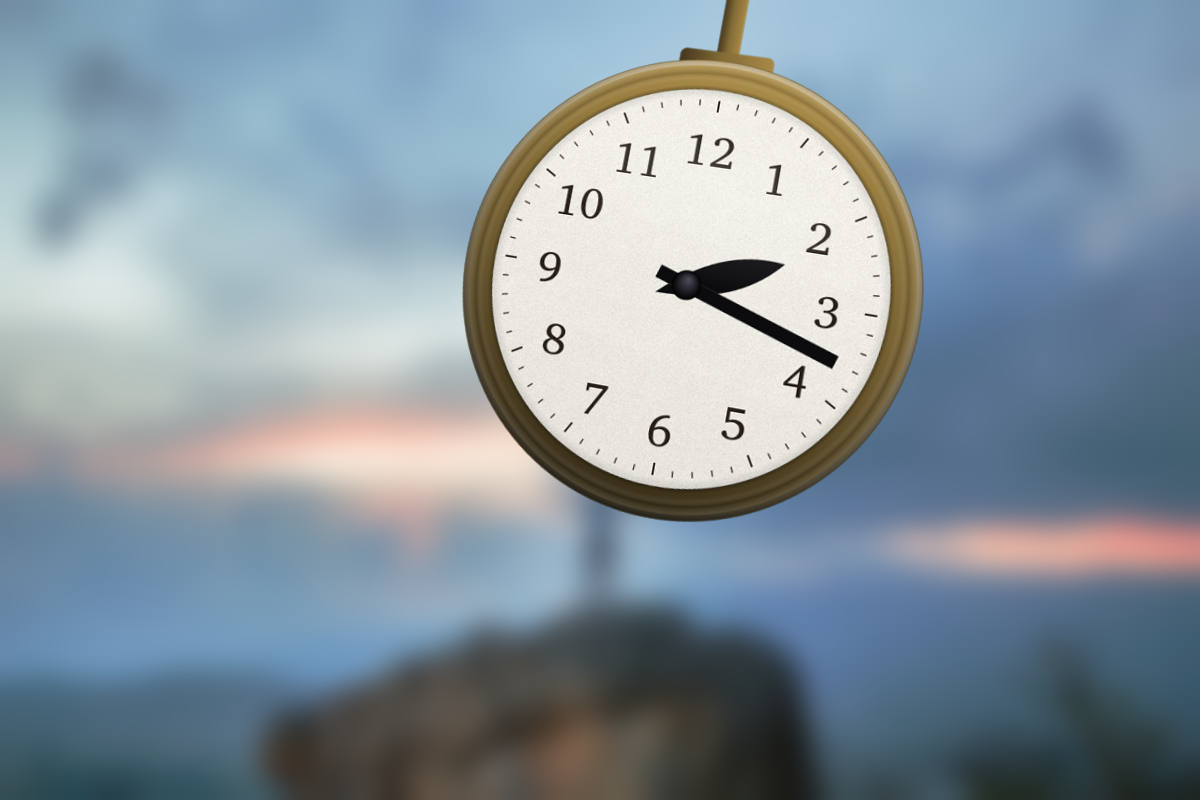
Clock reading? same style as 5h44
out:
2h18
